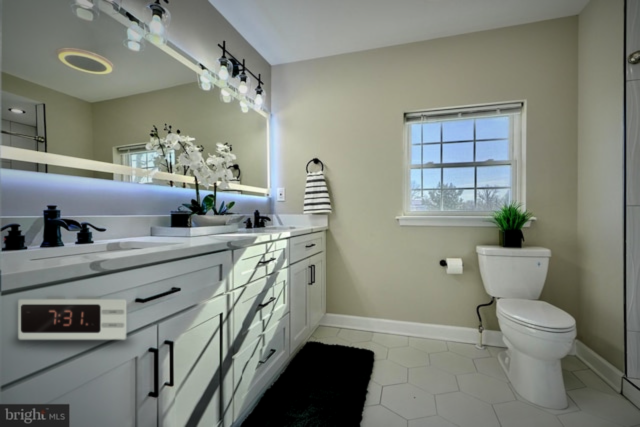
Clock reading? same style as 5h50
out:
7h31
